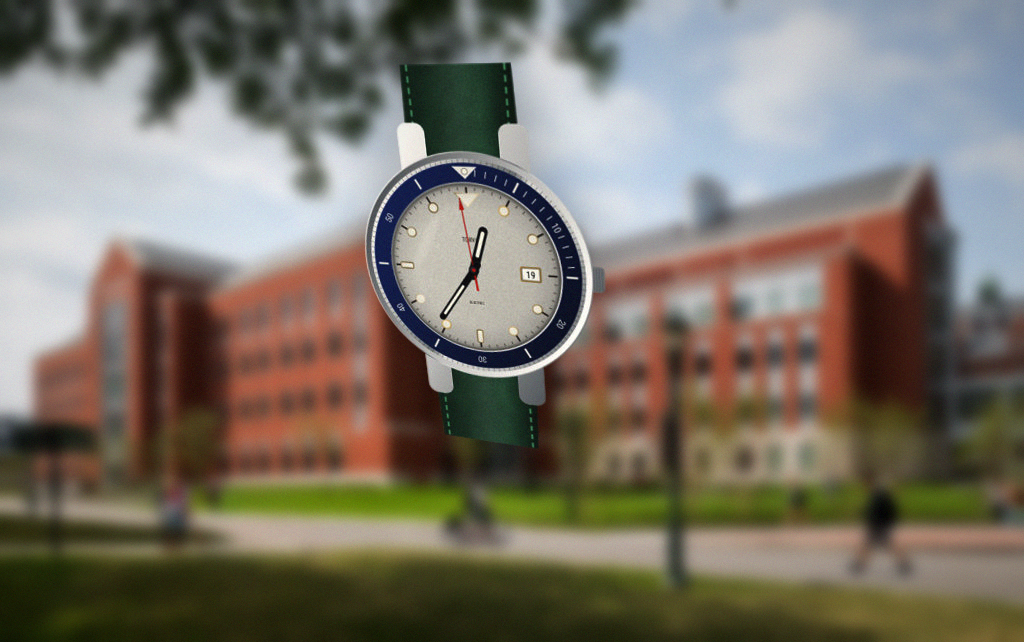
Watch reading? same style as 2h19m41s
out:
12h35m59s
